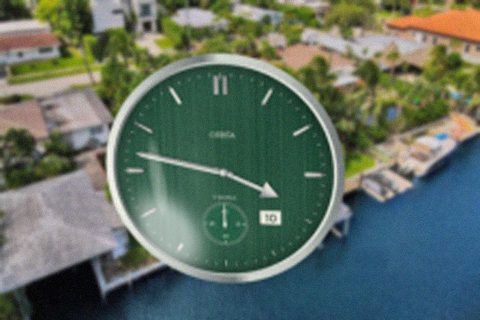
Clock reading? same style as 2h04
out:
3h47
